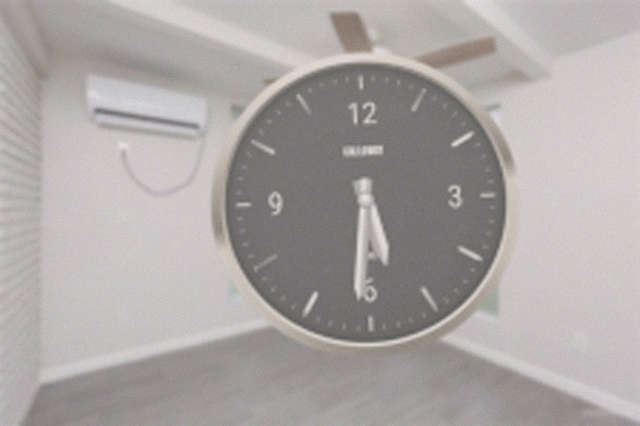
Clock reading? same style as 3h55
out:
5h31
